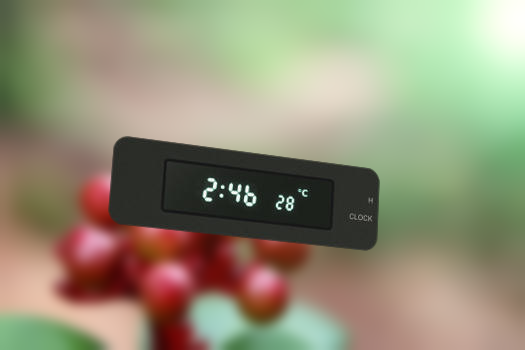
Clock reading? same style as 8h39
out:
2h46
